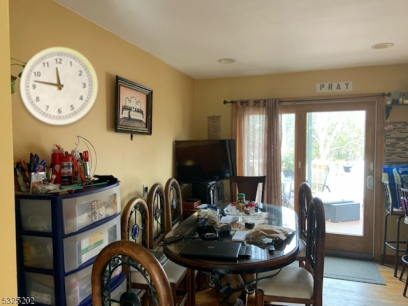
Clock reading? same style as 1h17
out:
11h47
